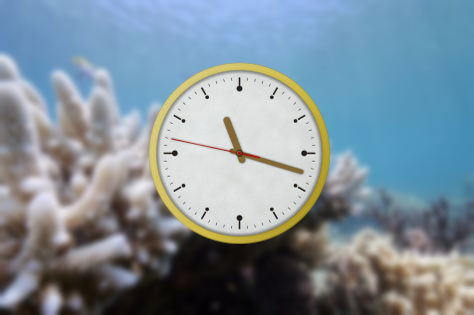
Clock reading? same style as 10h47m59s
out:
11h17m47s
